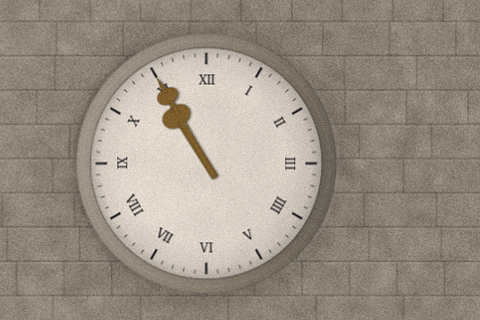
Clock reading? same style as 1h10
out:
10h55
